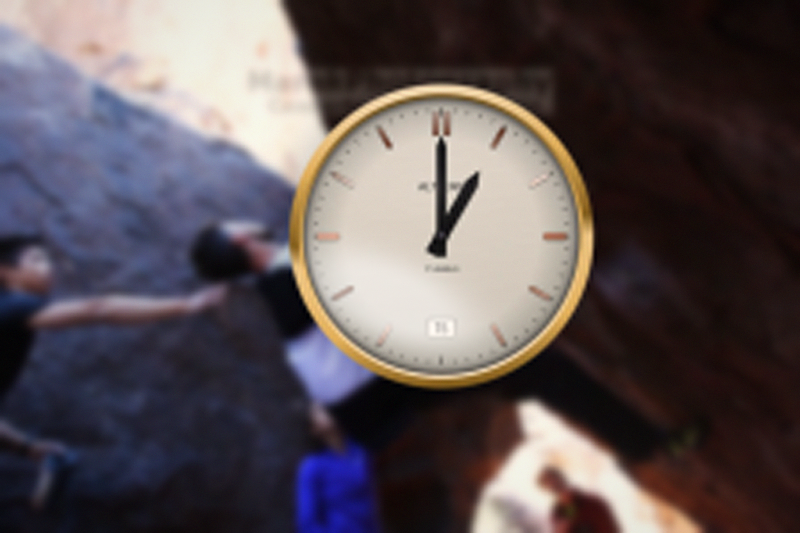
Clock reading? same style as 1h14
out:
1h00
